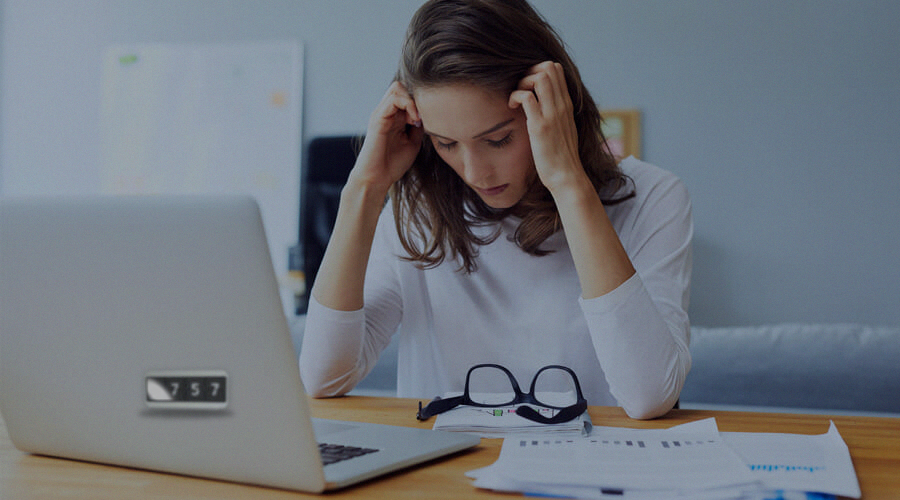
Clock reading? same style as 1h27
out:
7h57
